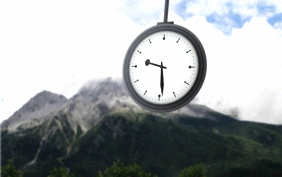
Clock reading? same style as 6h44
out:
9h29
